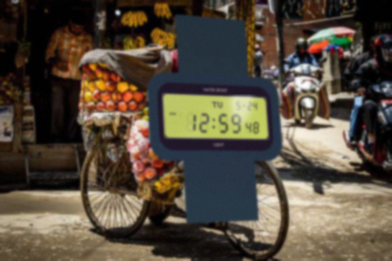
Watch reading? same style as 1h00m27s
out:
12h59m48s
